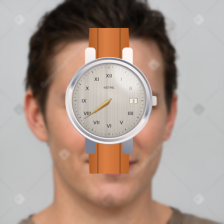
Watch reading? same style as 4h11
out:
7h39
